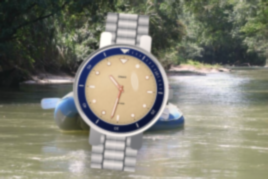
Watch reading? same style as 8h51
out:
10h32
